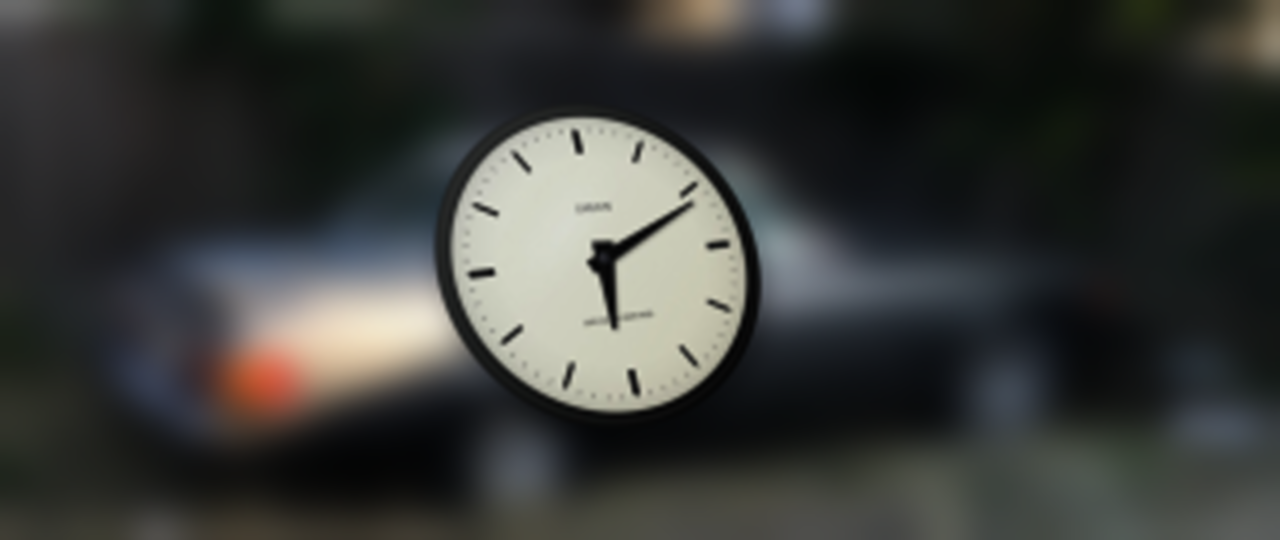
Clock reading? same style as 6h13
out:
6h11
